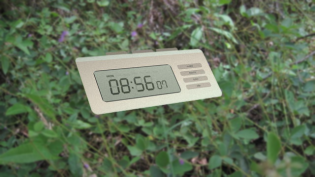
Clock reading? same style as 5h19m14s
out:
8h56m07s
